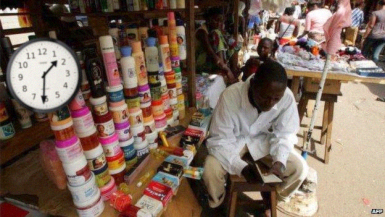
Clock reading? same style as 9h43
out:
1h31
